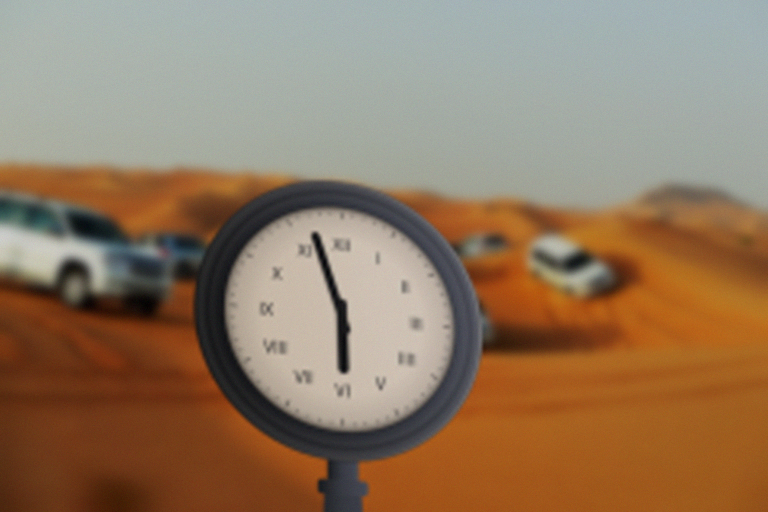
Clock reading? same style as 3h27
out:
5h57
